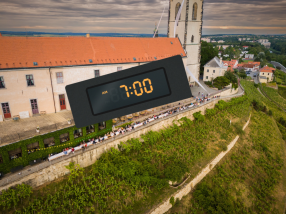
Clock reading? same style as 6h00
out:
7h00
